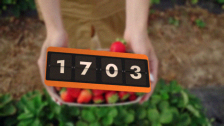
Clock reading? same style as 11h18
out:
17h03
